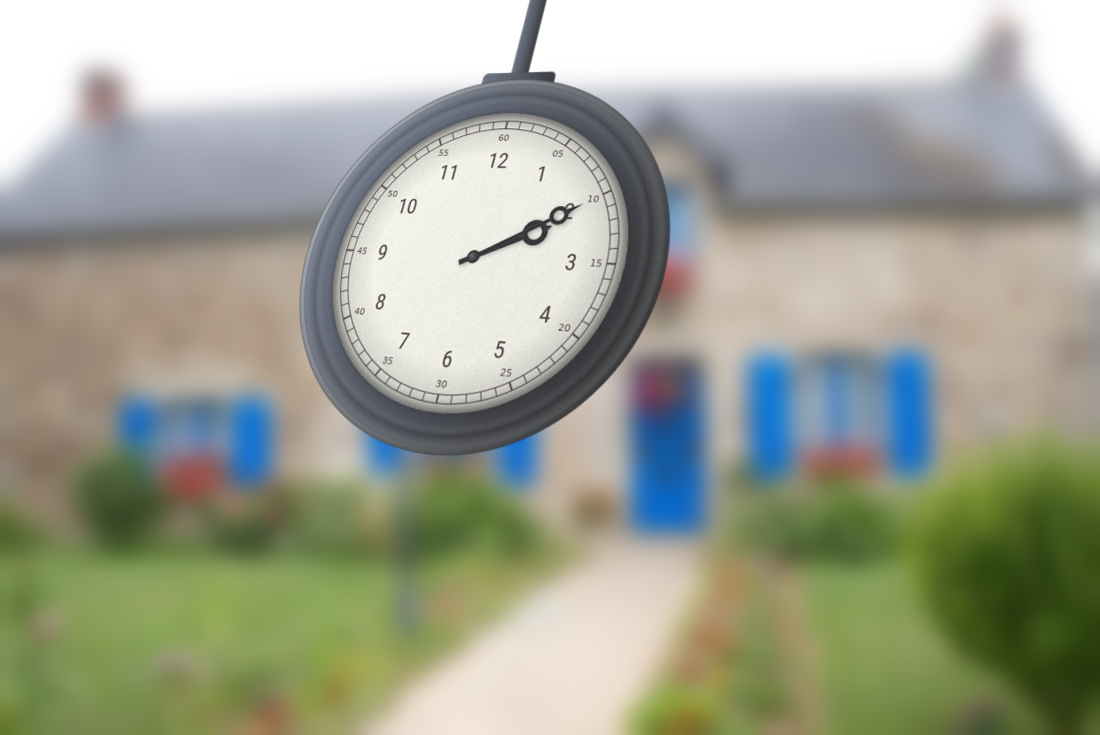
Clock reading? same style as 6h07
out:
2h10
